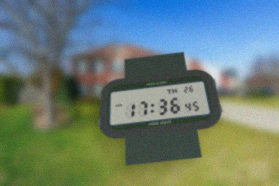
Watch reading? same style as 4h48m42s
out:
17h36m45s
